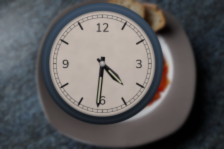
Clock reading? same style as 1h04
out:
4h31
